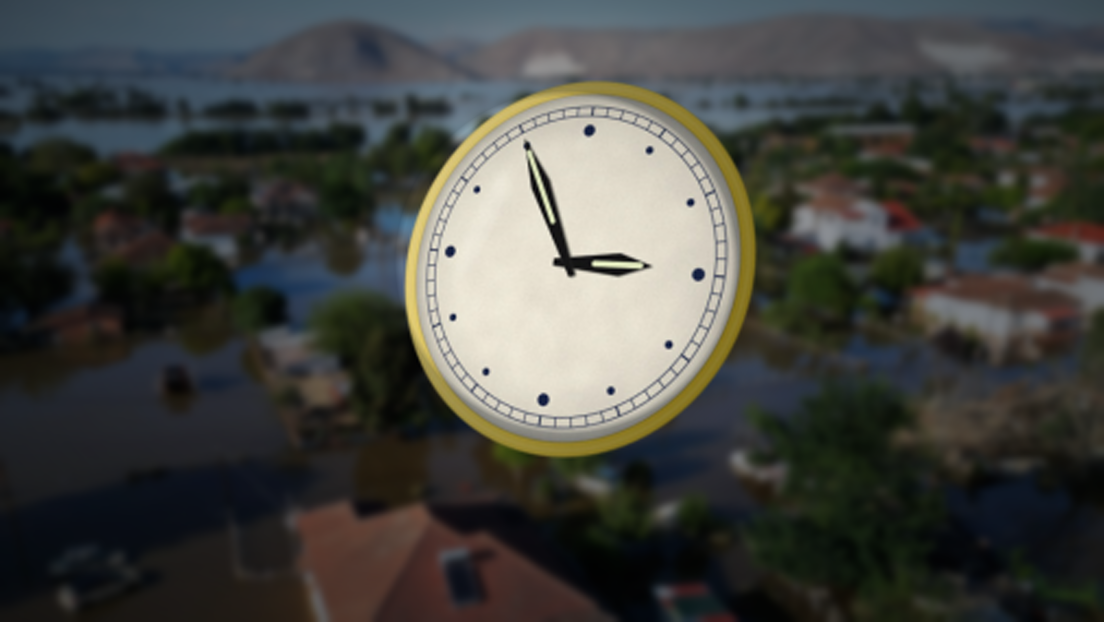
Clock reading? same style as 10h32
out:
2h55
